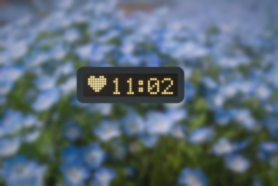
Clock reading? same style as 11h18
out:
11h02
